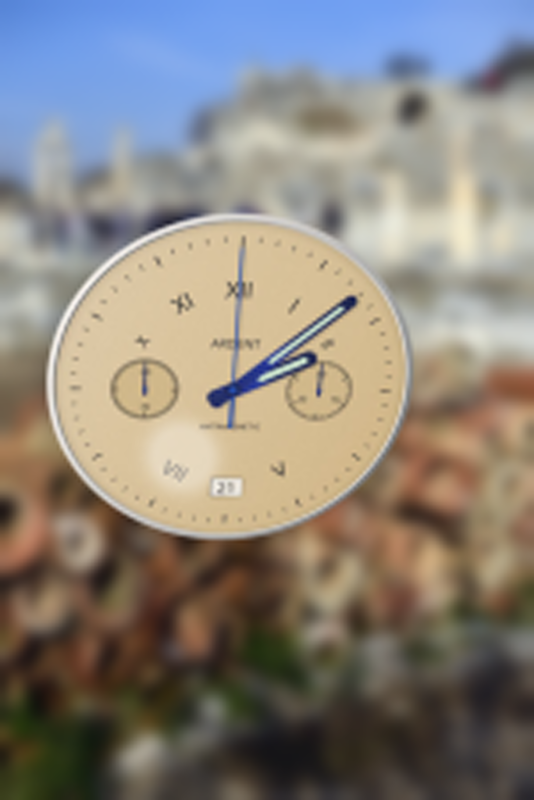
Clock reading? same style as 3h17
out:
2h08
